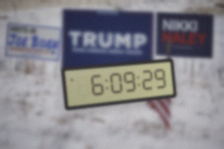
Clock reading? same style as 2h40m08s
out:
6h09m29s
